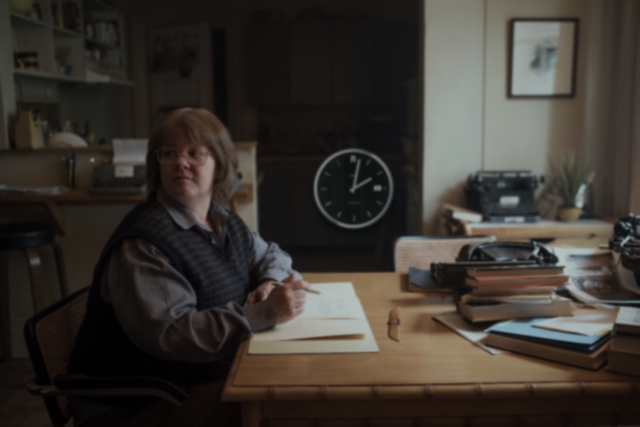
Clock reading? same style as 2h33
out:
2h02
